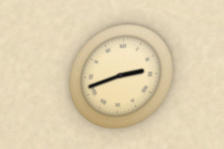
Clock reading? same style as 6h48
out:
2h42
